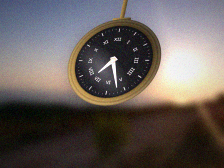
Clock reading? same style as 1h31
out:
7h27
